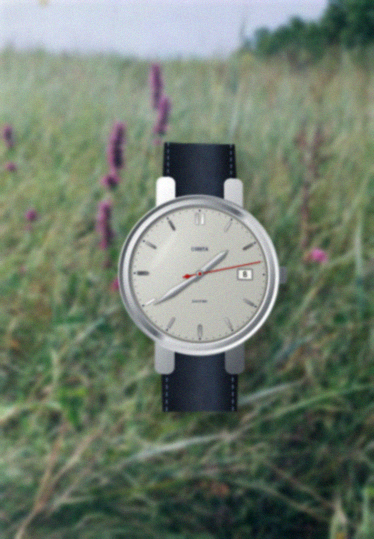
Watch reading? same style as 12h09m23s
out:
1h39m13s
